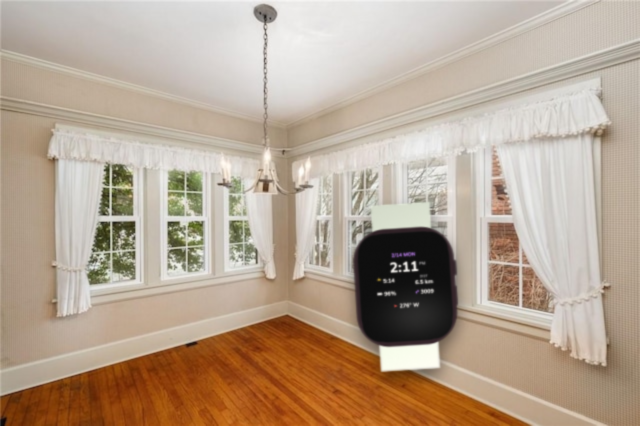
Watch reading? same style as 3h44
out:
2h11
